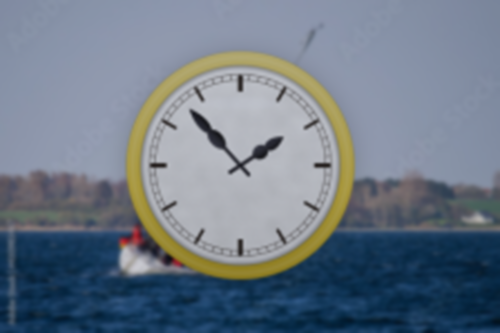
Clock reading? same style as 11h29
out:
1h53
